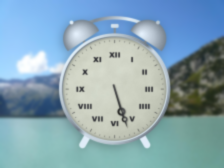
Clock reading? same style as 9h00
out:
5h27
